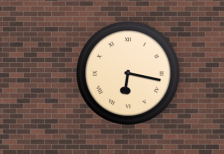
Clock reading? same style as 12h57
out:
6h17
